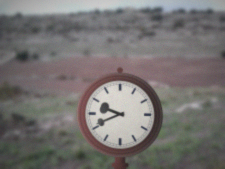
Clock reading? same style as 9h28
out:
9h41
